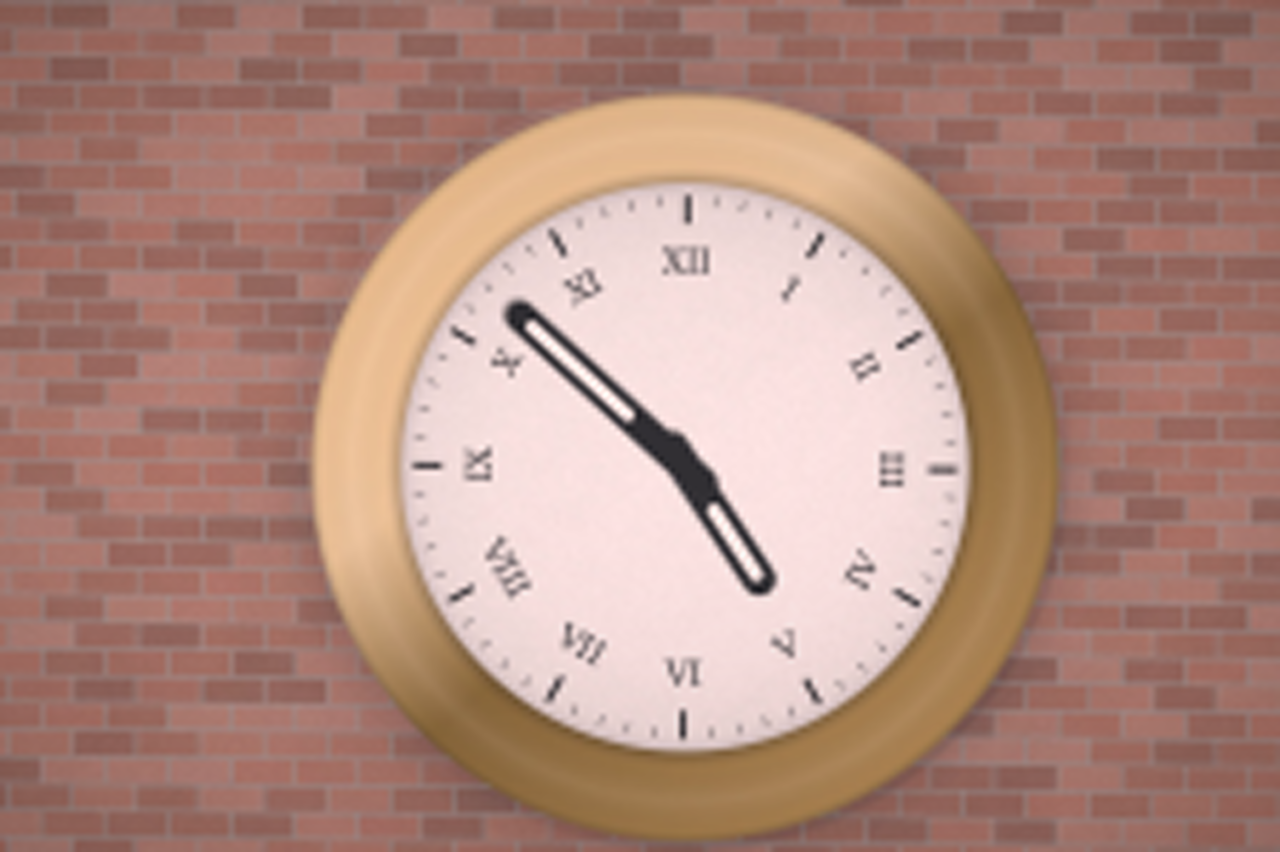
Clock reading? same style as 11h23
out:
4h52
